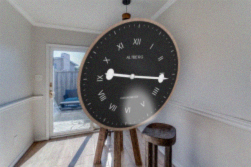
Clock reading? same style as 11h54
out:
9h16
